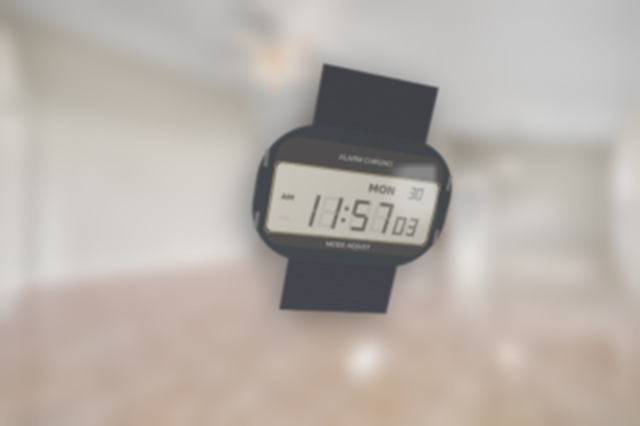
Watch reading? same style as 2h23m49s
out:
11h57m03s
